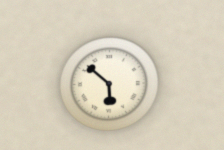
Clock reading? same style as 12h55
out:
5h52
